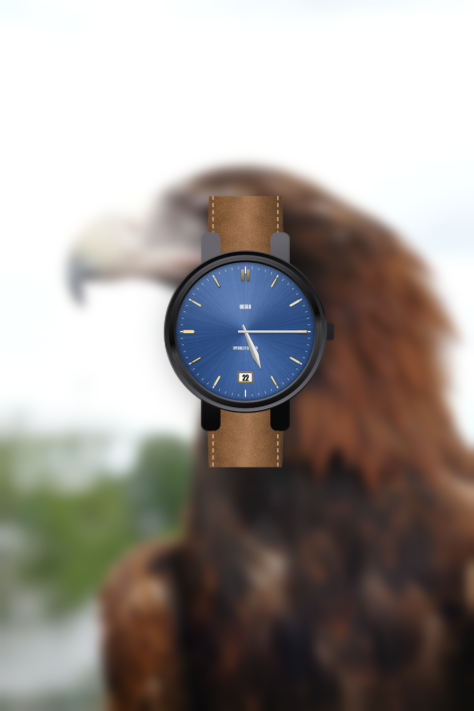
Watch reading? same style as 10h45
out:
5h15
